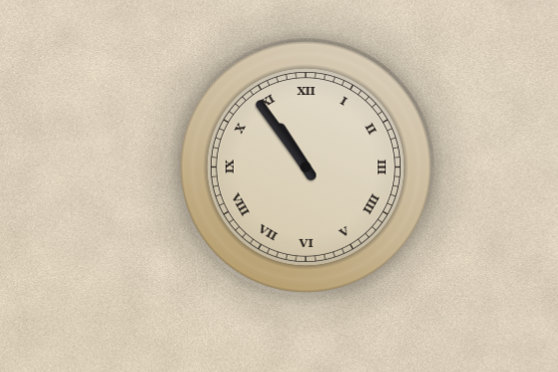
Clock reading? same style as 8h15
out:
10h54
